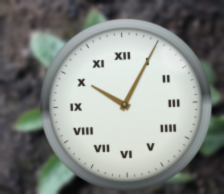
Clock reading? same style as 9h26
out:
10h05
